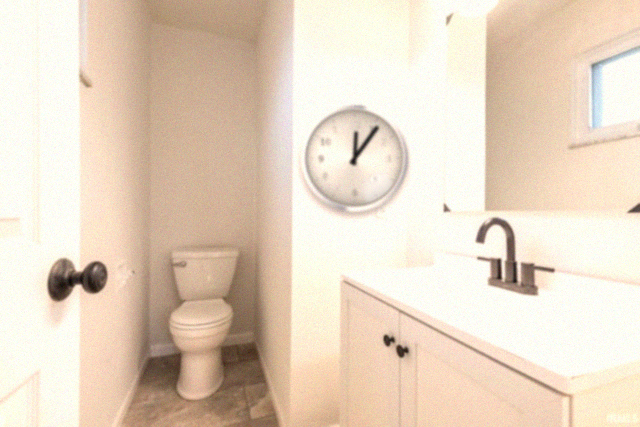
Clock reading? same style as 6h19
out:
12h06
